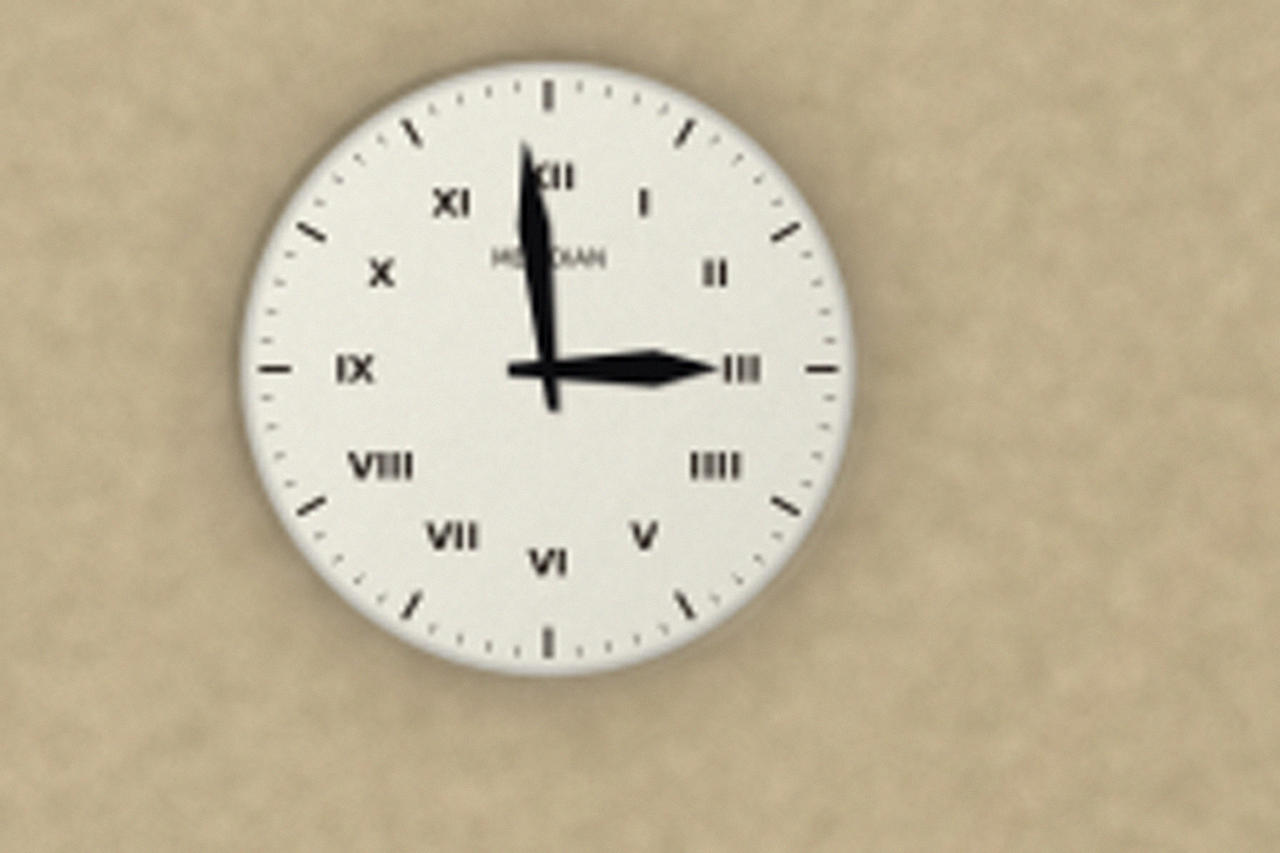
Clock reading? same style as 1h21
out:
2h59
